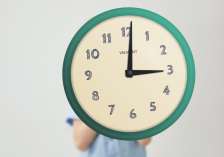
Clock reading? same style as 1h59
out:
3h01
